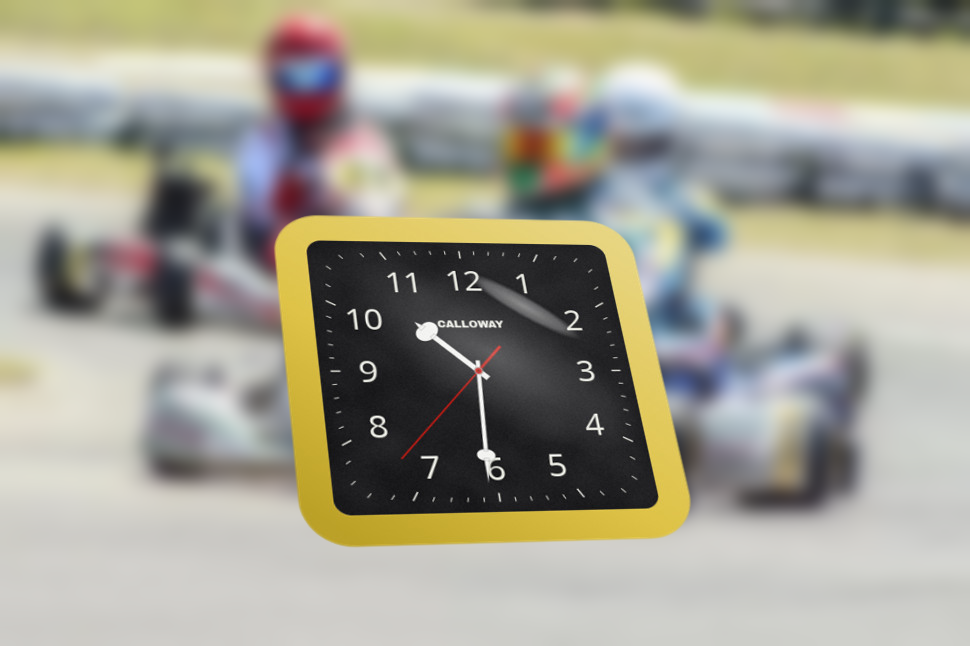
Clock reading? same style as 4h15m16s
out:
10h30m37s
